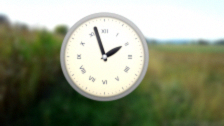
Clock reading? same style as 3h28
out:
1h57
